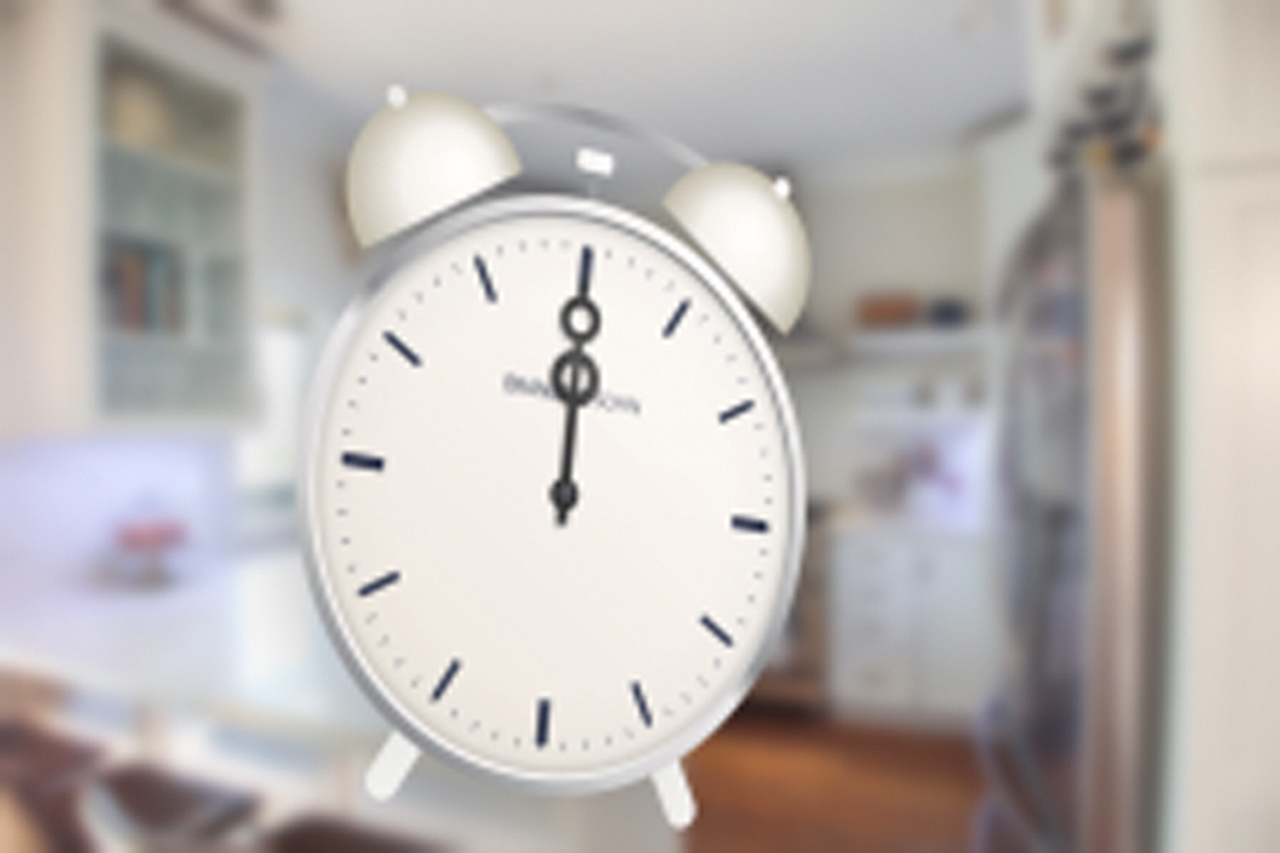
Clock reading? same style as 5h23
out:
12h00
